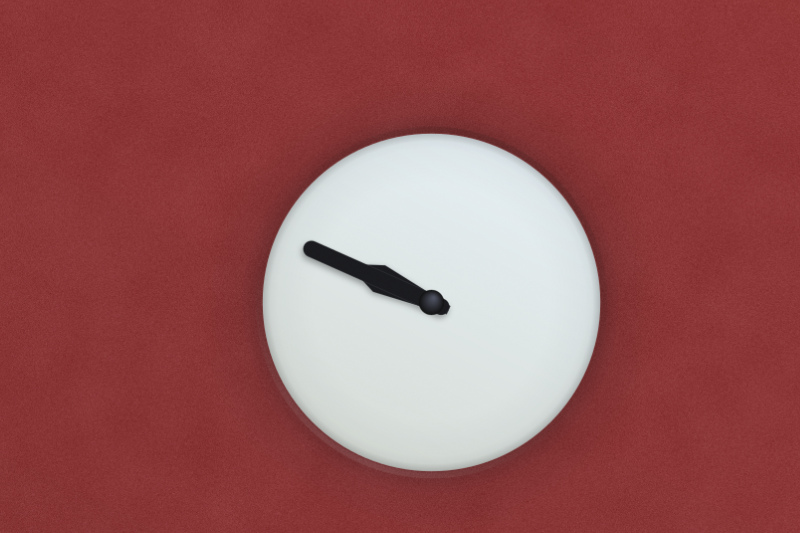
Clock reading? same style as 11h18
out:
9h49
